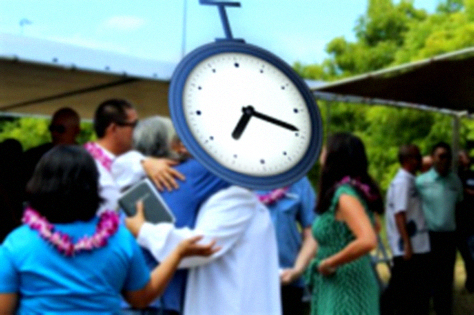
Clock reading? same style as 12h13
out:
7h19
